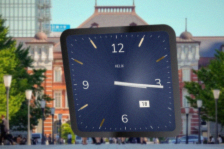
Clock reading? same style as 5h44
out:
3h16
